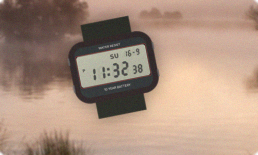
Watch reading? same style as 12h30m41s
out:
11h32m38s
